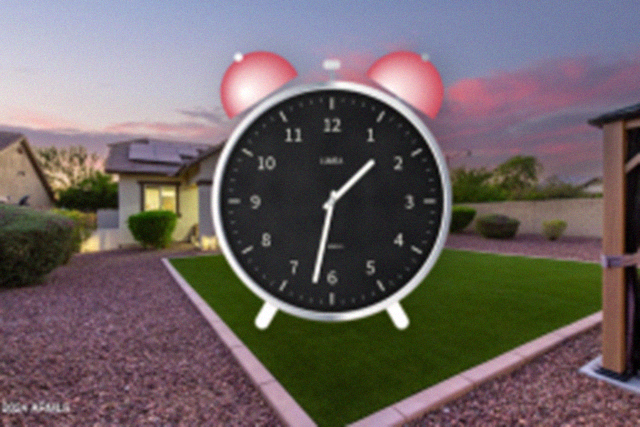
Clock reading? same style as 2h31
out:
1h32
